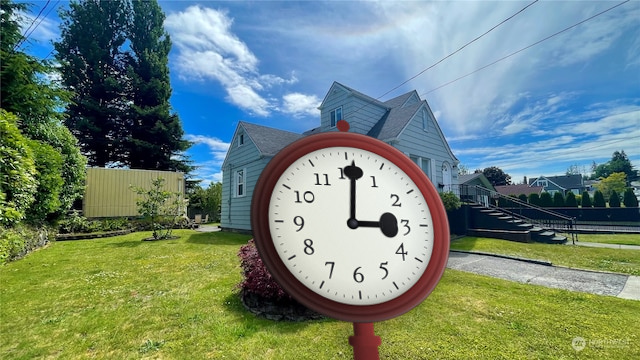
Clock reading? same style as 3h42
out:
3h01
